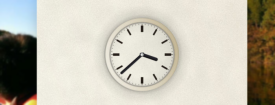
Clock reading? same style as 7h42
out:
3h38
